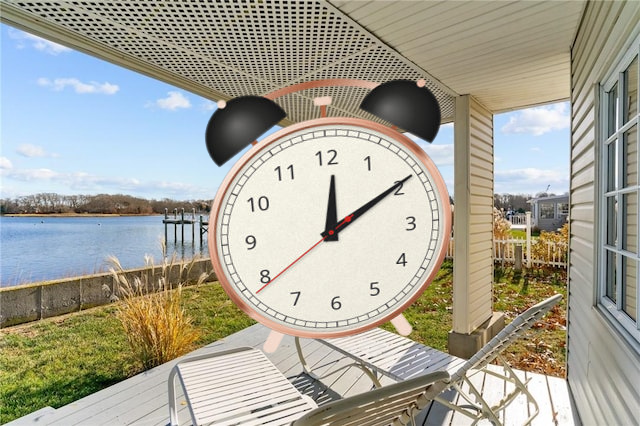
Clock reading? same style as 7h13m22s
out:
12h09m39s
